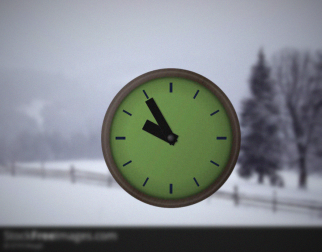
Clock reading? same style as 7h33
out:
9h55
